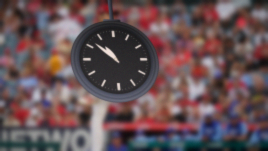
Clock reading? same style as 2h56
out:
10h52
